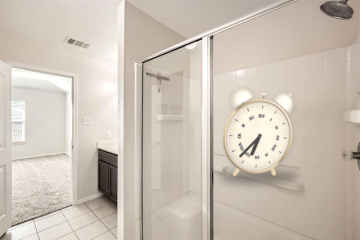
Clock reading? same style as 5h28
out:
6h37
